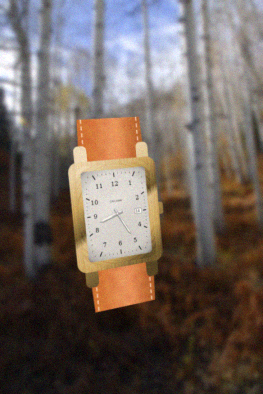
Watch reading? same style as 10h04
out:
8h25
